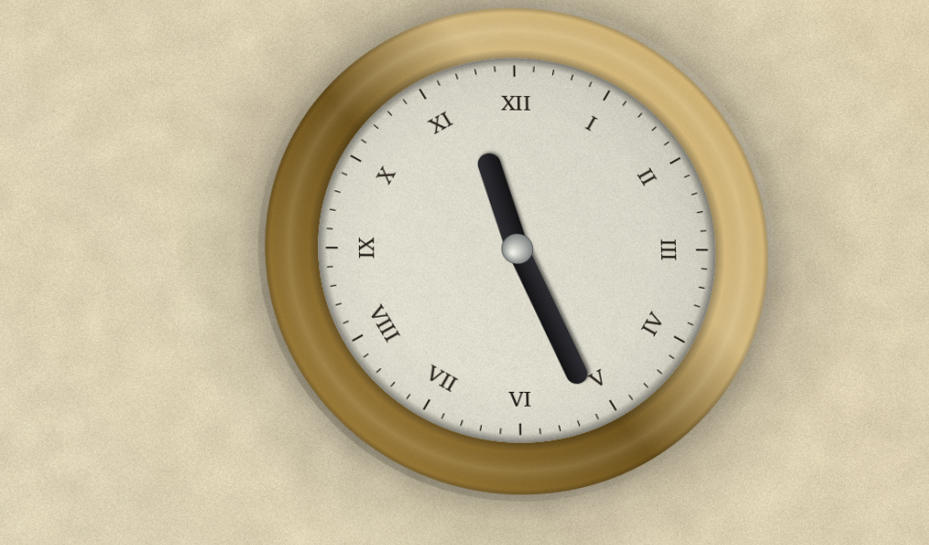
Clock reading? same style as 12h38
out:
11h26
